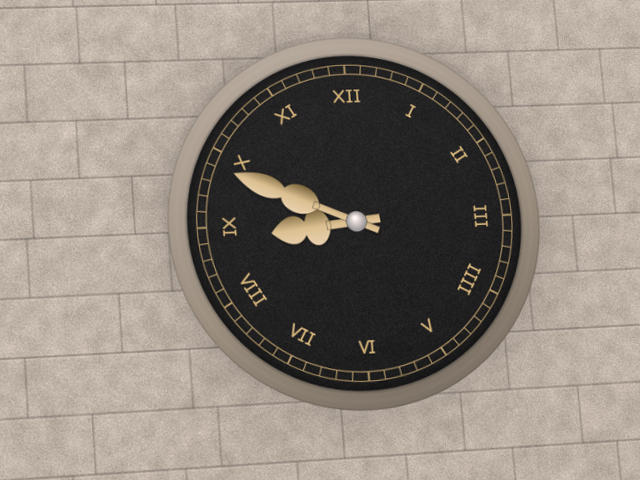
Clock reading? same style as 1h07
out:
8h49
